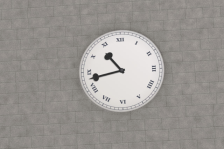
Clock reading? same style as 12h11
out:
10h43
